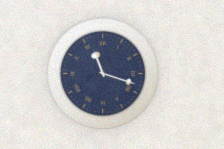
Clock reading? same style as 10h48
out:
11h18
